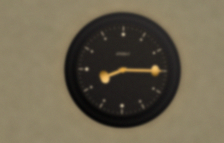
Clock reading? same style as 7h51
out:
8h15
